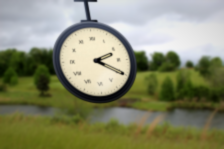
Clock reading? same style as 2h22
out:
2h20
